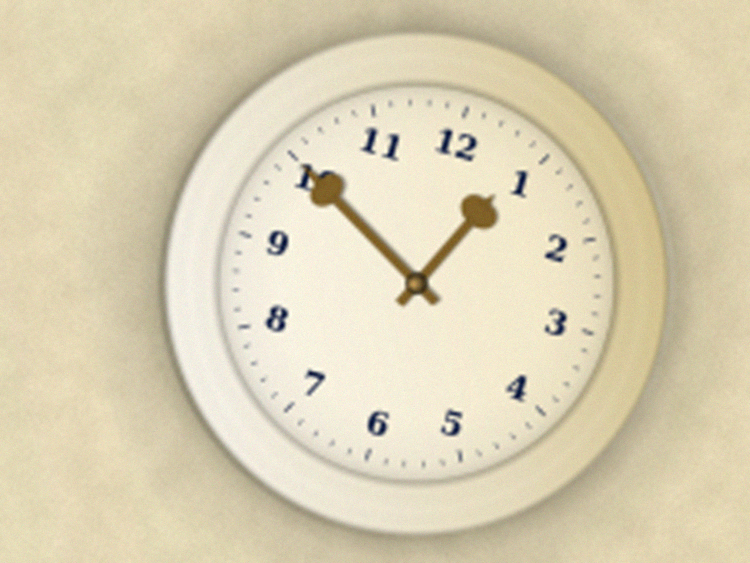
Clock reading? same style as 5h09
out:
12h50
